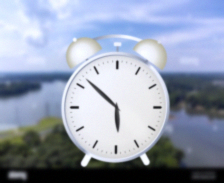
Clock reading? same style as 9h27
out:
5h52
